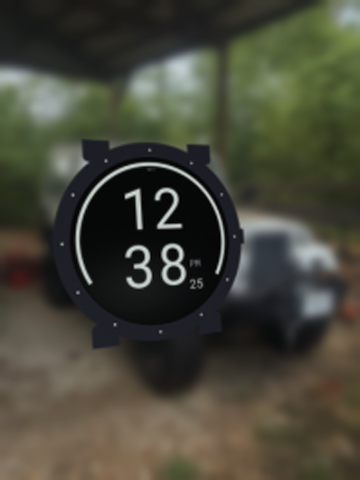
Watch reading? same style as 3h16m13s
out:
12h38m25s
